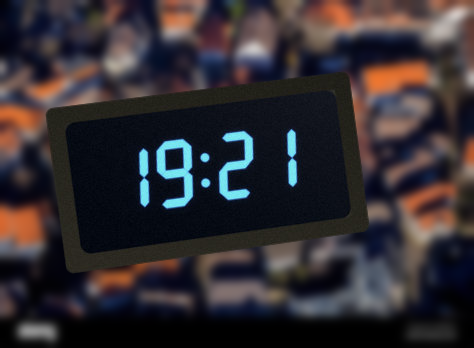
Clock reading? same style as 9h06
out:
19h21
